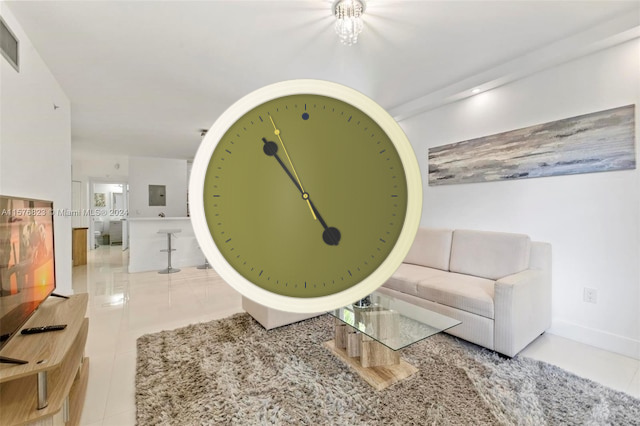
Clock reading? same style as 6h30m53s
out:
4h53m56s
